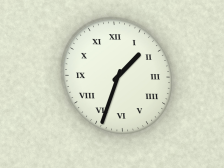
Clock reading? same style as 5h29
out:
1h34
